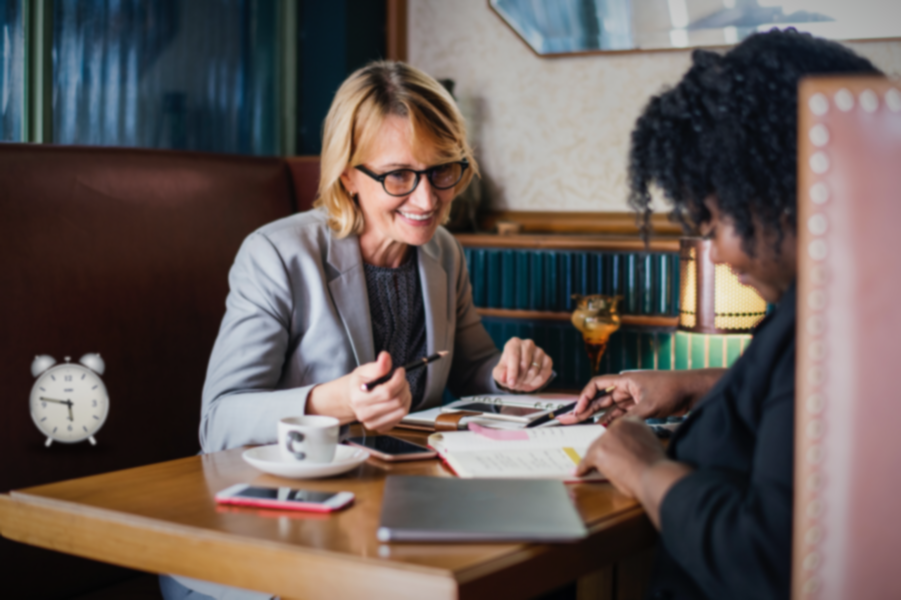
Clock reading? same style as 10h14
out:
5h47
